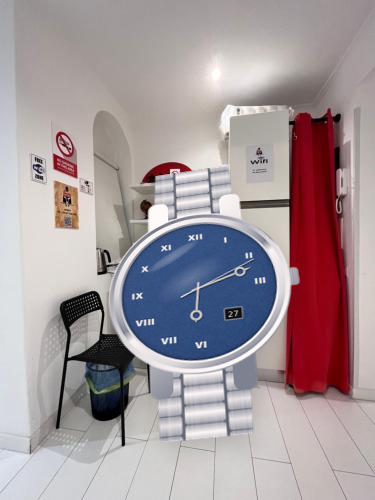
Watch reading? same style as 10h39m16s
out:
6h12m11s
